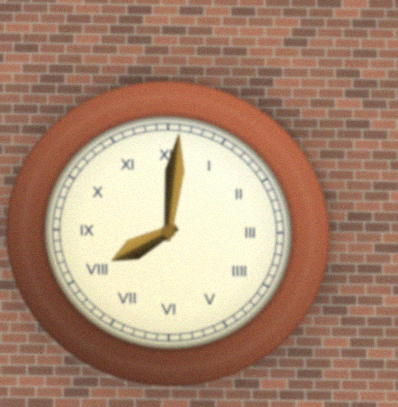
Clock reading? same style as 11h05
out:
8h01
